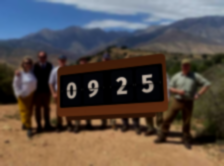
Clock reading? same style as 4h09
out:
9h25
